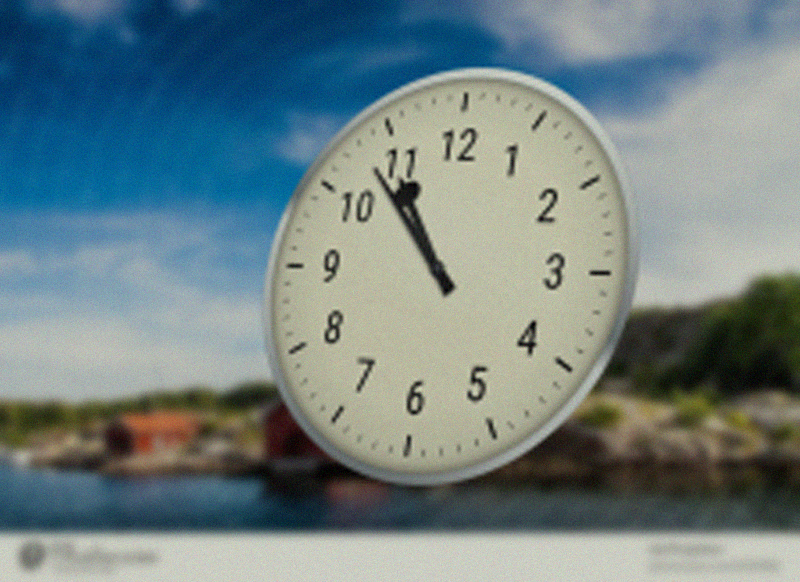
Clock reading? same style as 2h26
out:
10h53
